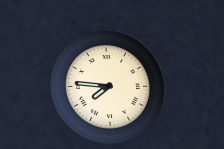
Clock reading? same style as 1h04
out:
7h46
